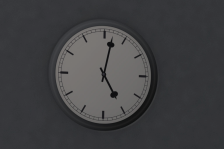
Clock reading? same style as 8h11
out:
5h02
